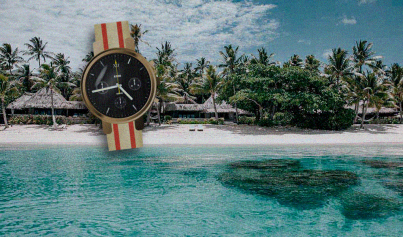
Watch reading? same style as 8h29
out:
4h44
